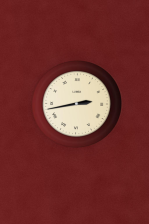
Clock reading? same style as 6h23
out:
2h43
